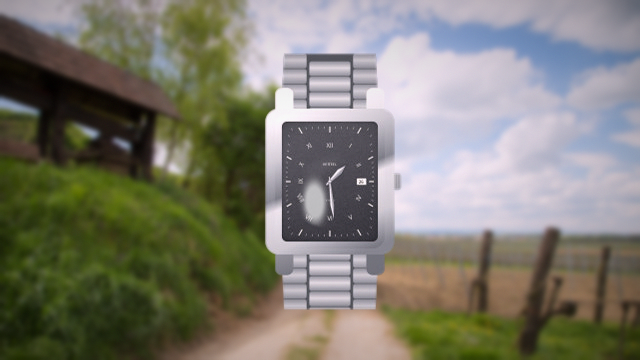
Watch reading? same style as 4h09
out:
1h29
